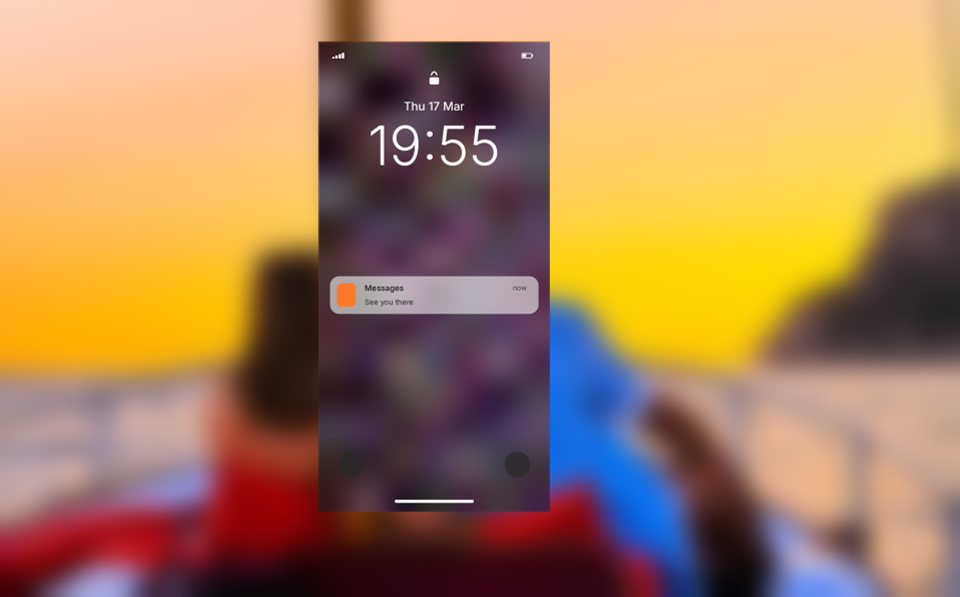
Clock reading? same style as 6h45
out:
19h55
